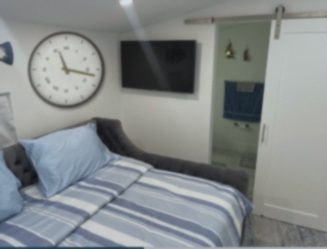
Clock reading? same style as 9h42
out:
11h17
